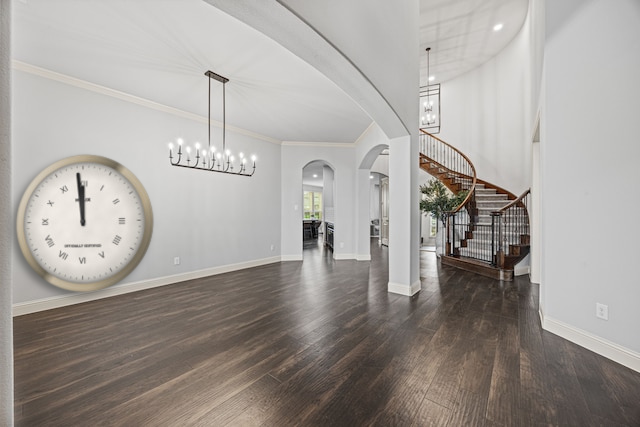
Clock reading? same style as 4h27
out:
11h59
